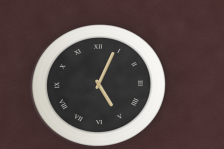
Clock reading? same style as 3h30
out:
5h04
